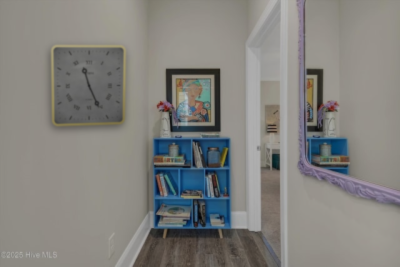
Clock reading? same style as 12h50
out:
11h26
